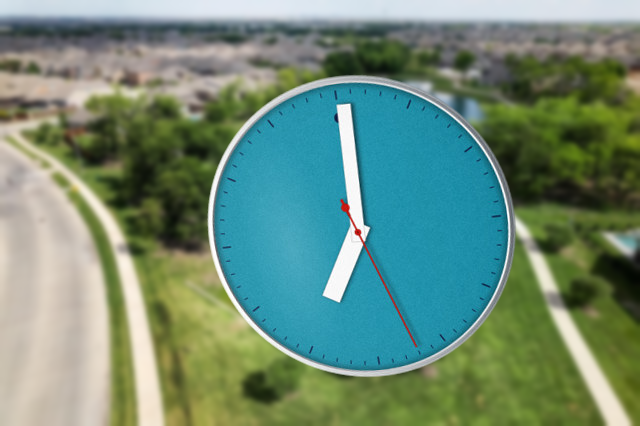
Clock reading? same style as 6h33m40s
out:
7h00m27s
